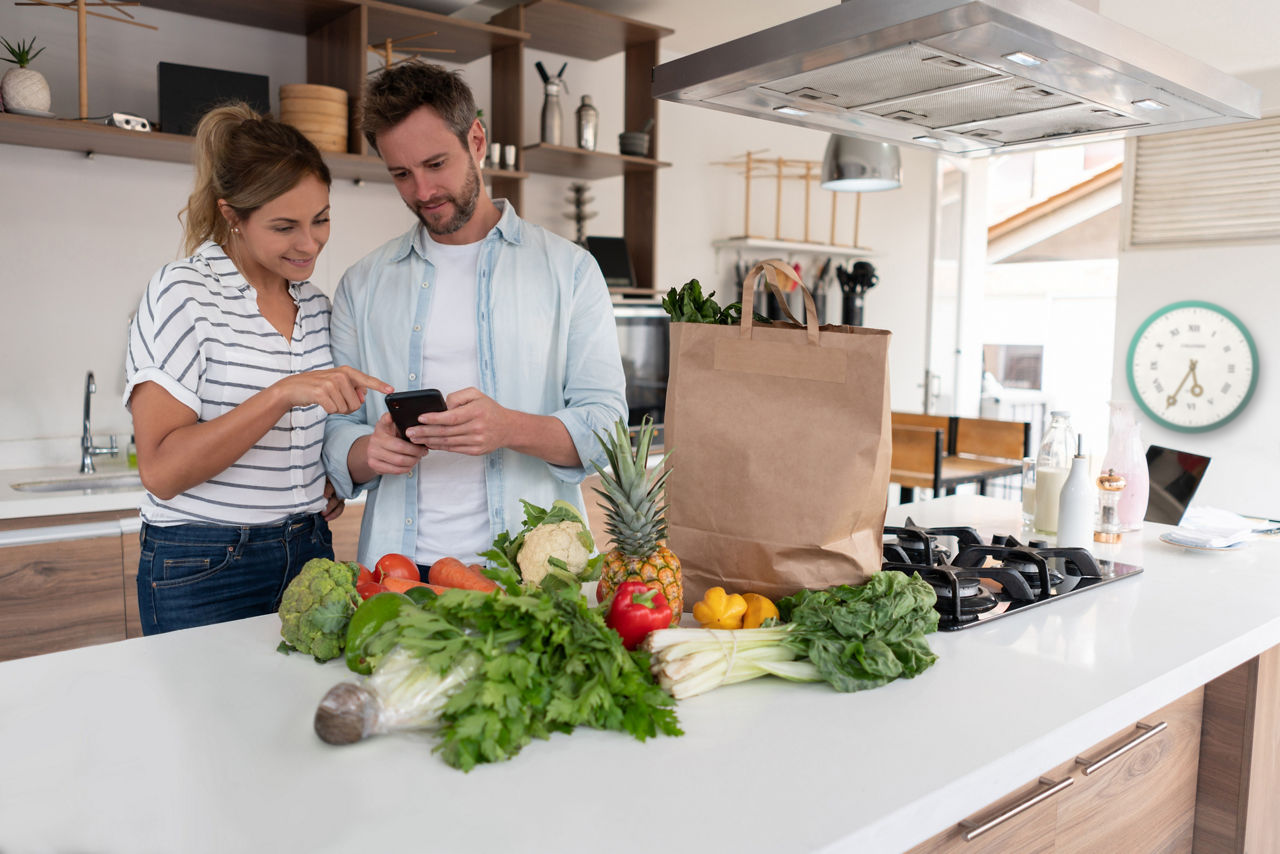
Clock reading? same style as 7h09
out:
5h35
